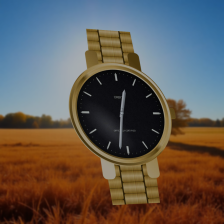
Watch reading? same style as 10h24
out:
12h32
